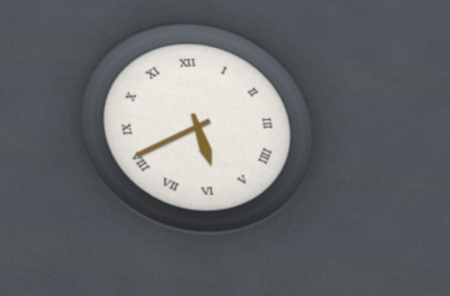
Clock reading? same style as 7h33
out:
5h41
